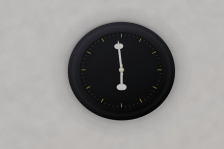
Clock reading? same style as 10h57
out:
5h59
